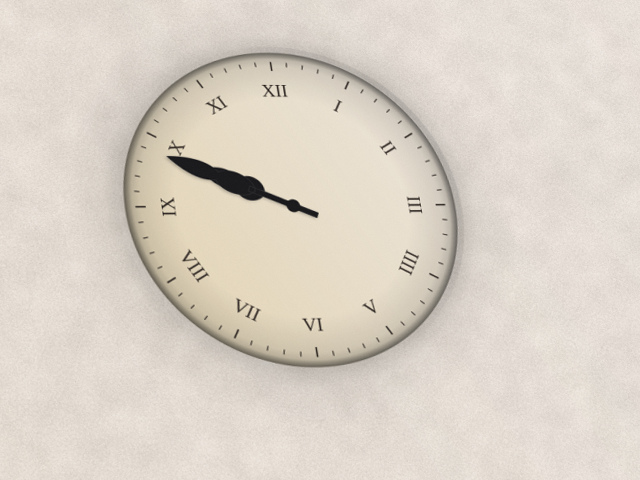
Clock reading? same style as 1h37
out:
9h49
